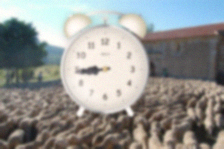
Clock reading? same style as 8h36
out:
8h44
